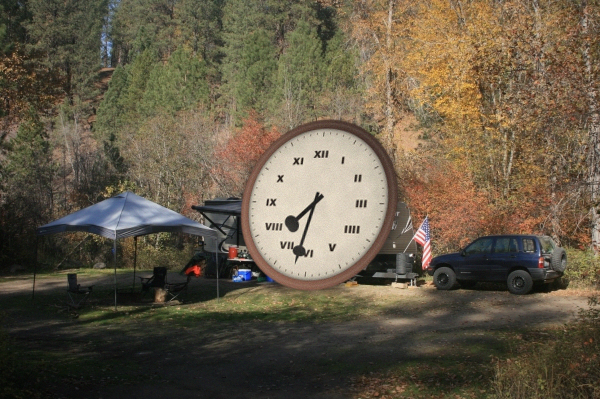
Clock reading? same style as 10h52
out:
7h32
